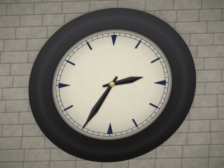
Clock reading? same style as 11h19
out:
2h35
